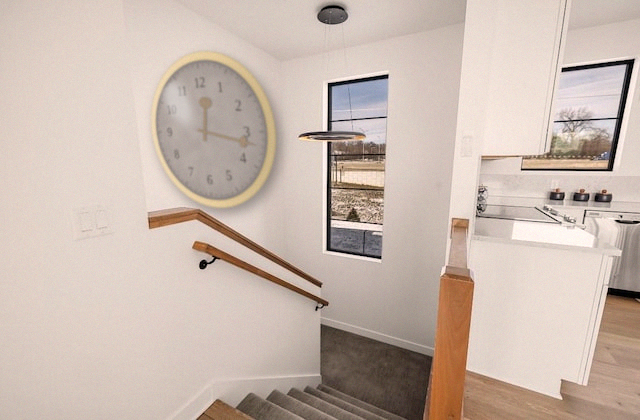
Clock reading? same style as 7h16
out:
12h17
